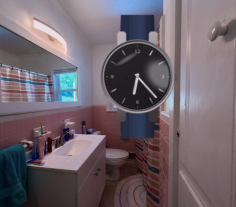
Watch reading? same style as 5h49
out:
6h23
